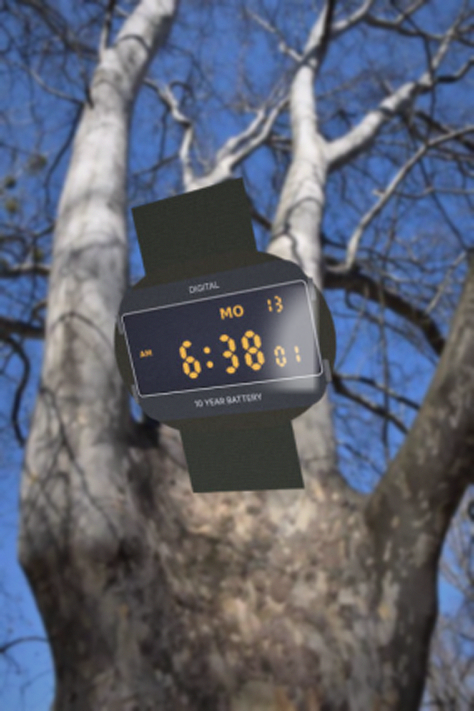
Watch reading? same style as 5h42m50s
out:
6h38m01s
